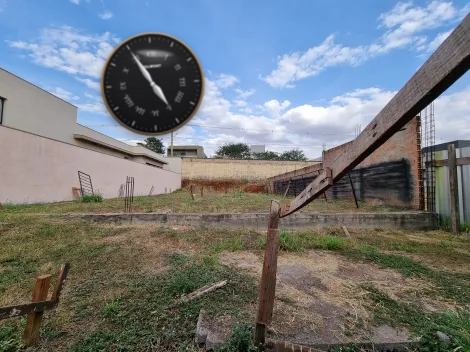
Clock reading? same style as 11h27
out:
4h55
